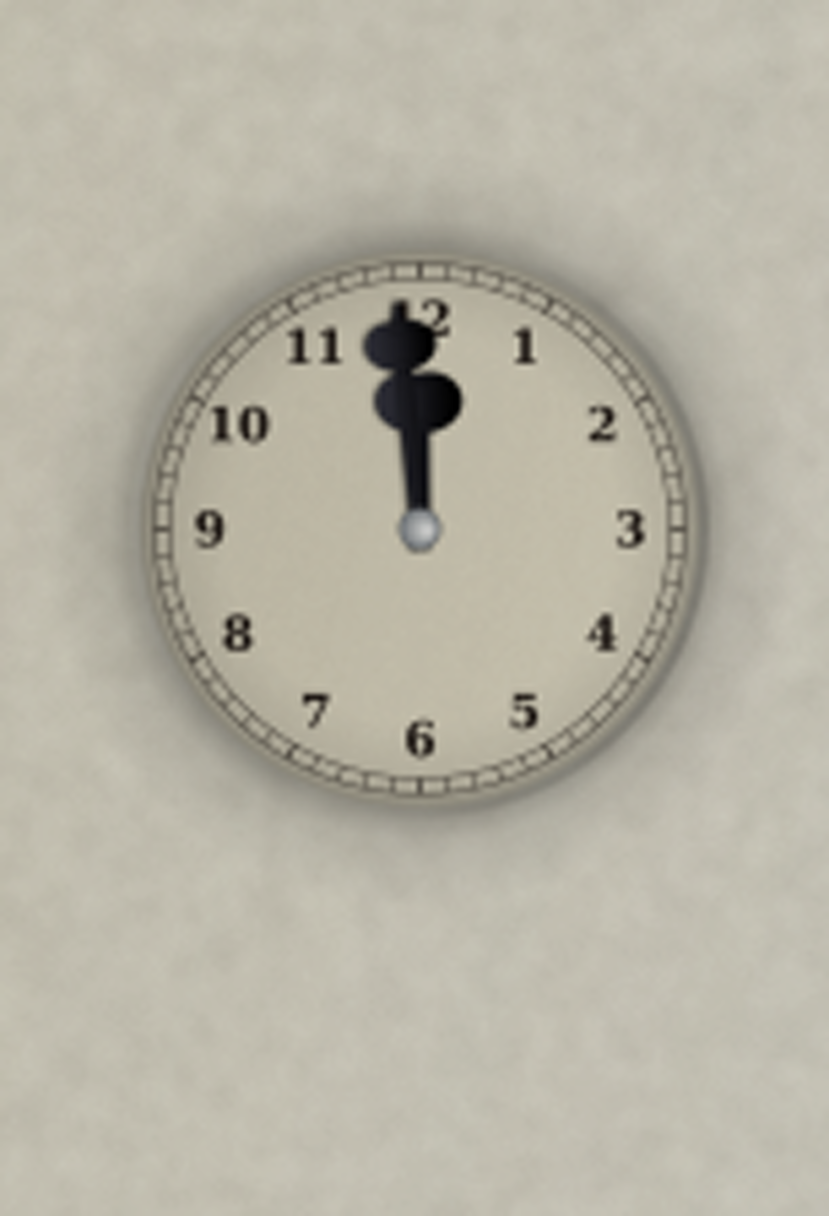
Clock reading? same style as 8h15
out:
11h59
